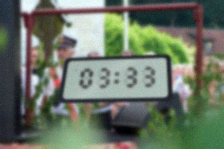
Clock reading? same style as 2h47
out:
3h33
